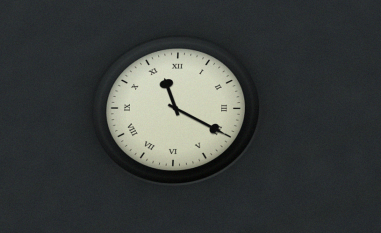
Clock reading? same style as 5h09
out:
11h20
